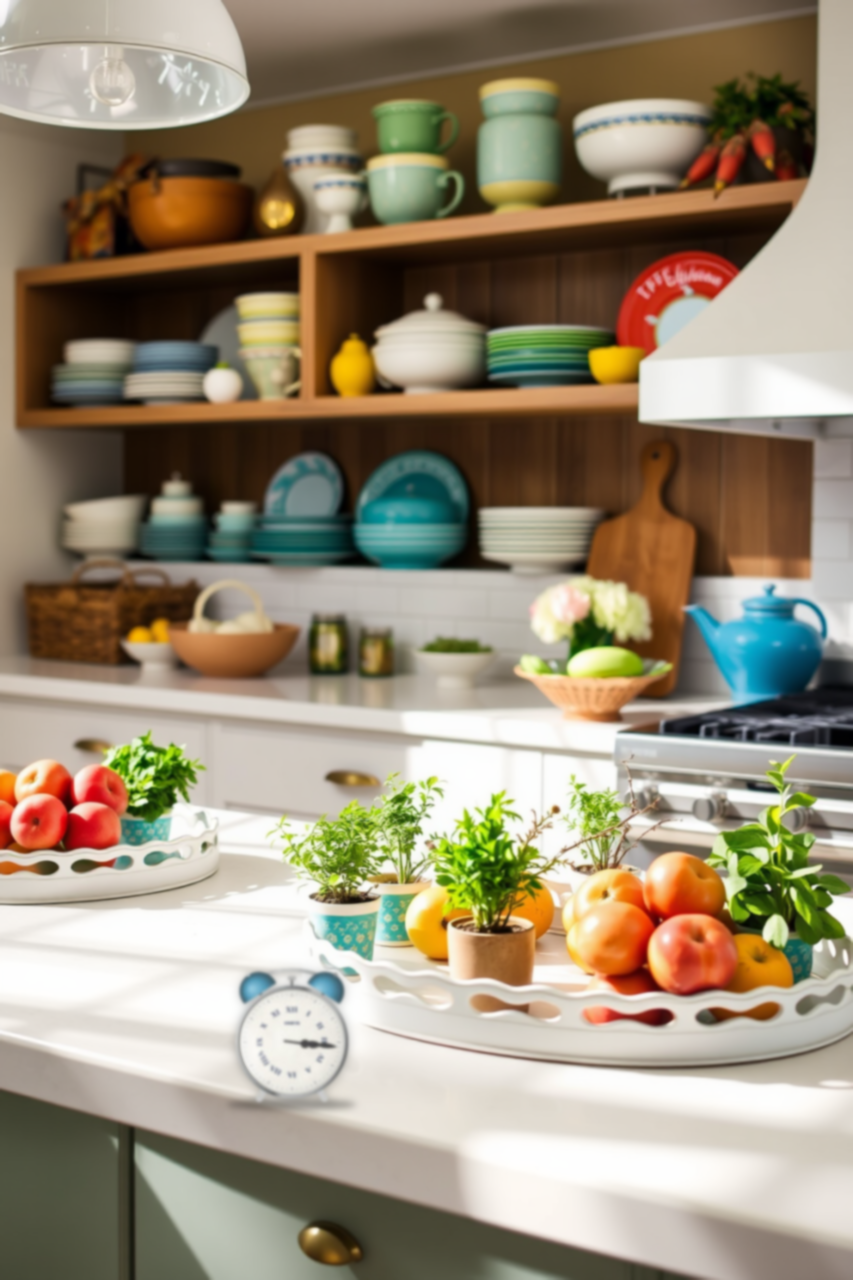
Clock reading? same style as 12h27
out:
3h16
